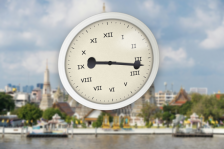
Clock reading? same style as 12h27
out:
9h17
